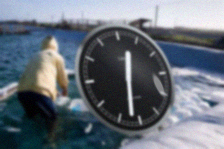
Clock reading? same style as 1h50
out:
12h32
